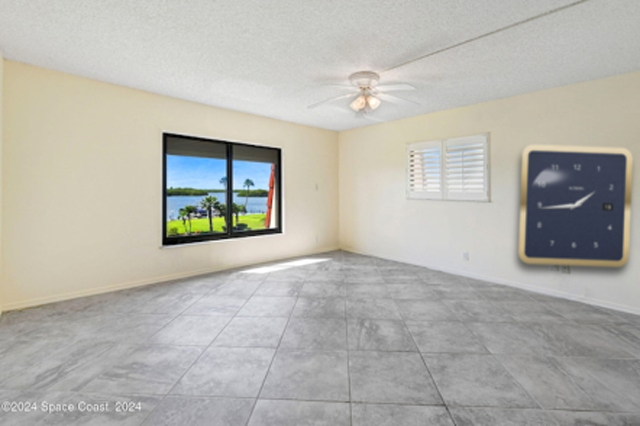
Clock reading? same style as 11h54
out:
1h44
